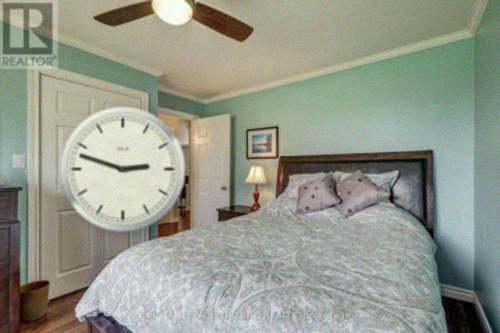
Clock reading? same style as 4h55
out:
2h48
